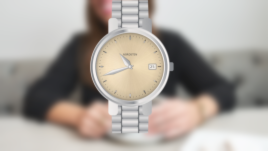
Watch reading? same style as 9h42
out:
10h42
